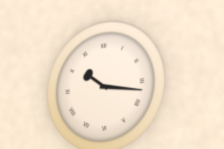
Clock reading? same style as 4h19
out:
10h17
